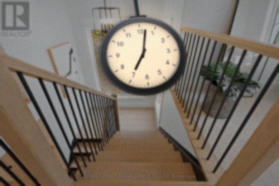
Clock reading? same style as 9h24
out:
7h02
